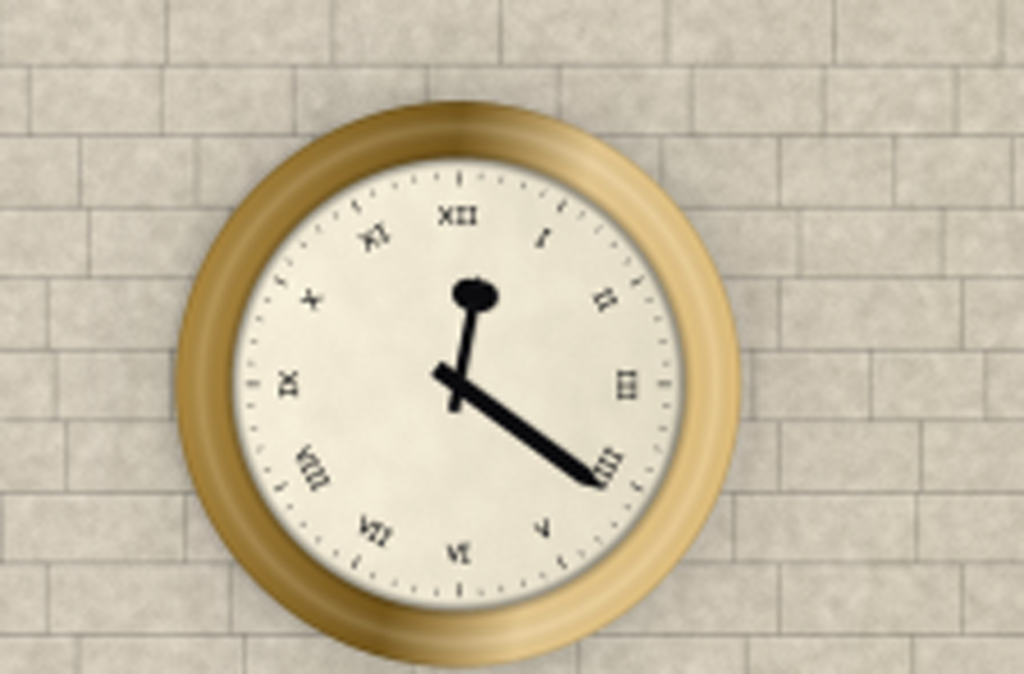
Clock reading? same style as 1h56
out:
12h21
